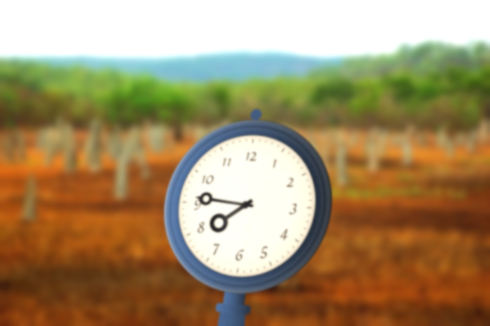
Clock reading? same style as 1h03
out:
7h46
